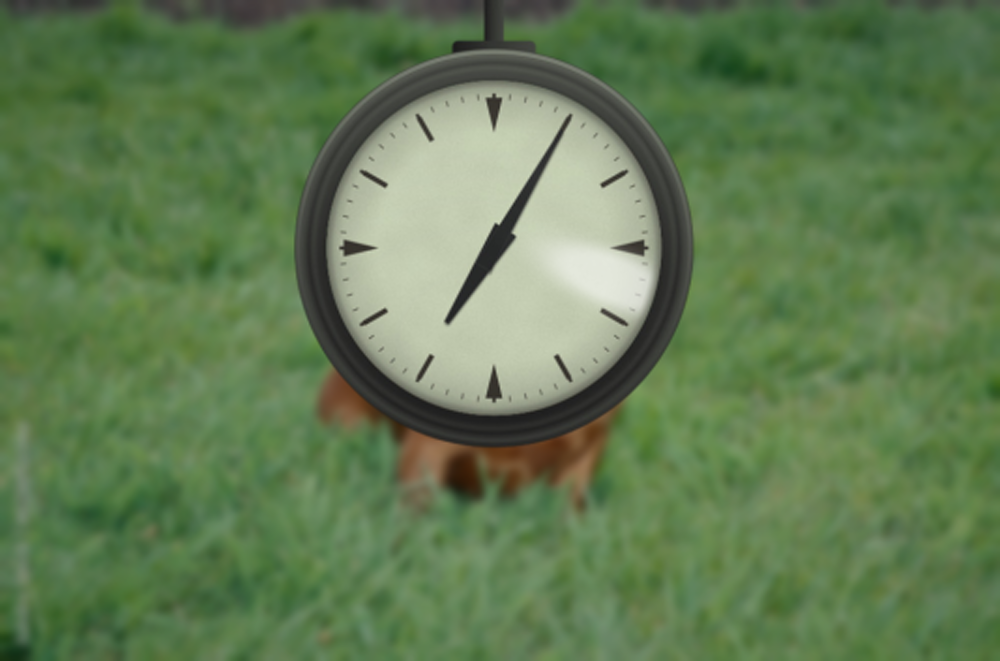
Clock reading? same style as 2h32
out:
7h05
